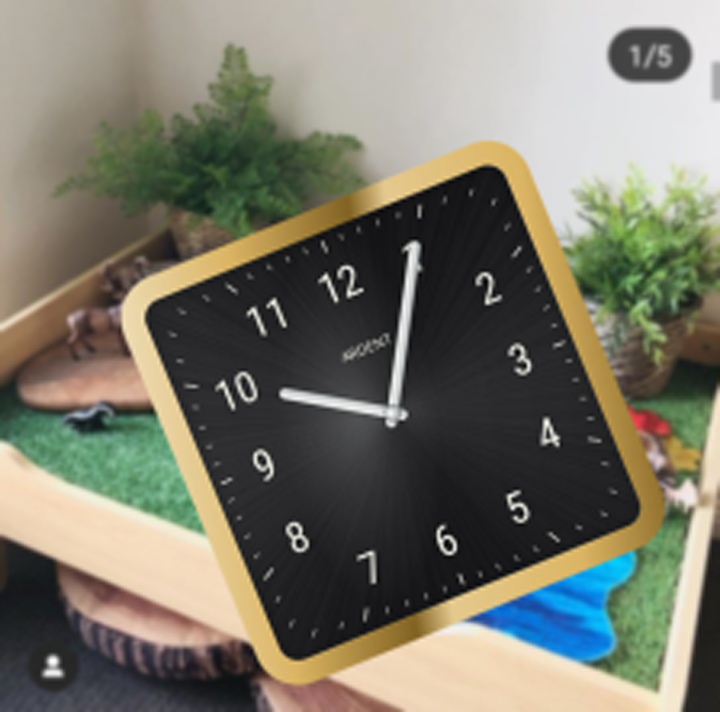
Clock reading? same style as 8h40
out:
10h05
